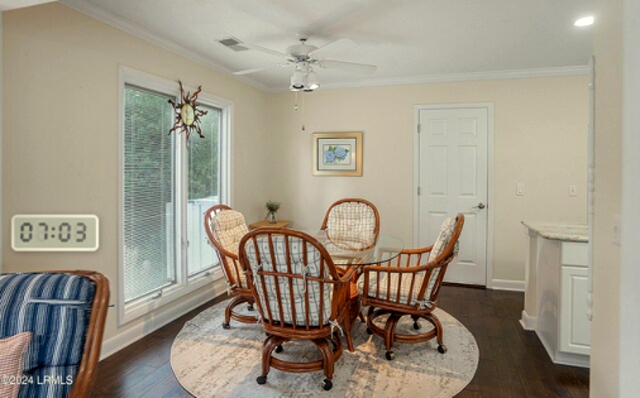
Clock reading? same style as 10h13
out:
7h03
